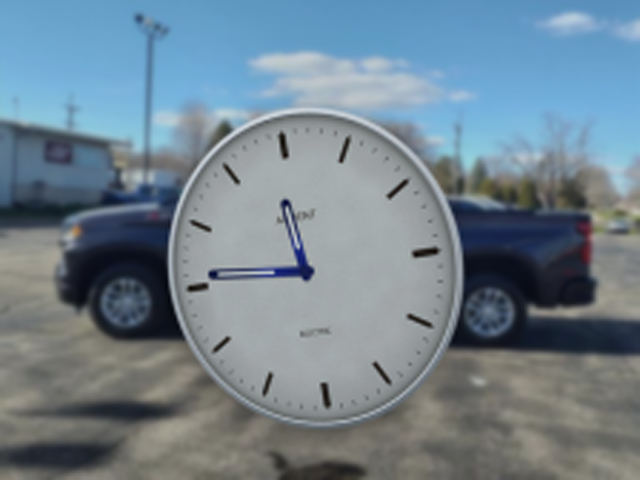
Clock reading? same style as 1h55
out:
11h46
